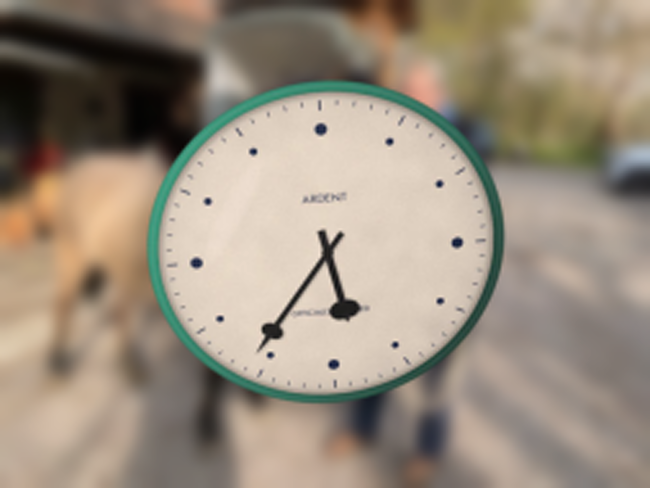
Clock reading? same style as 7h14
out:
5h36
